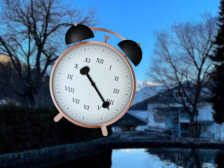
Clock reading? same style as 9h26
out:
10h22
